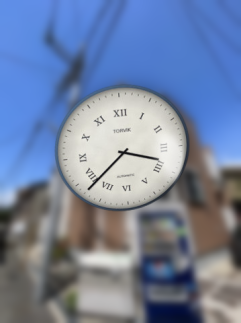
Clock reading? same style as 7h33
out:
3h38
